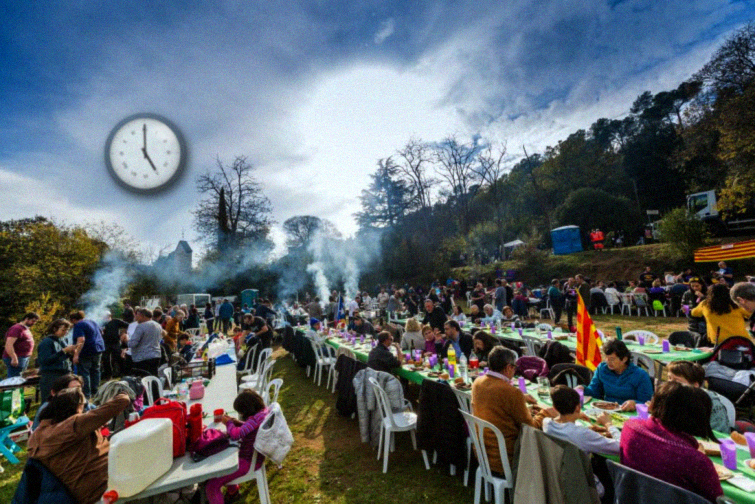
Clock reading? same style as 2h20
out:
5h00
